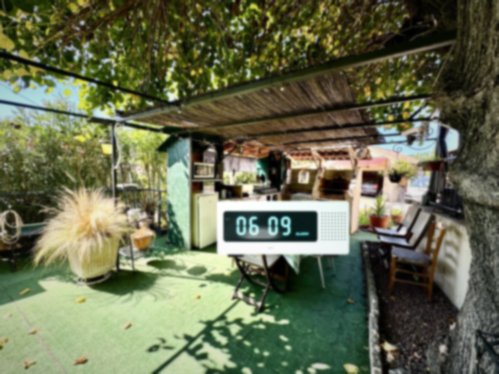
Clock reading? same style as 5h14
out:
6h09
